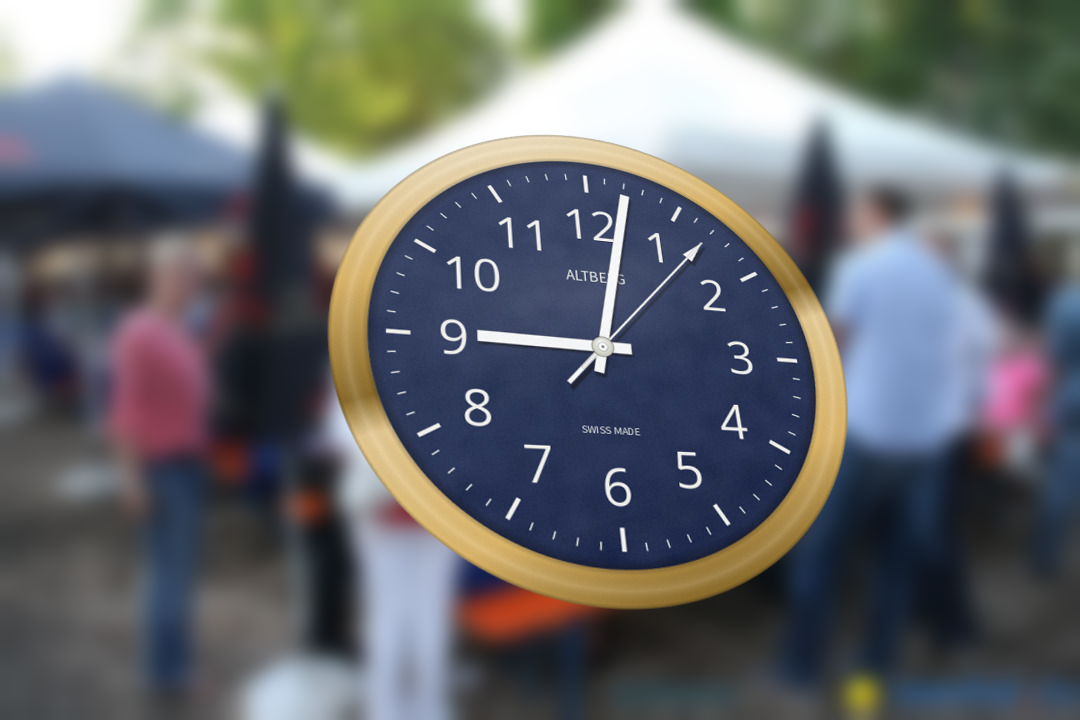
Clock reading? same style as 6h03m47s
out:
9h02m07s
